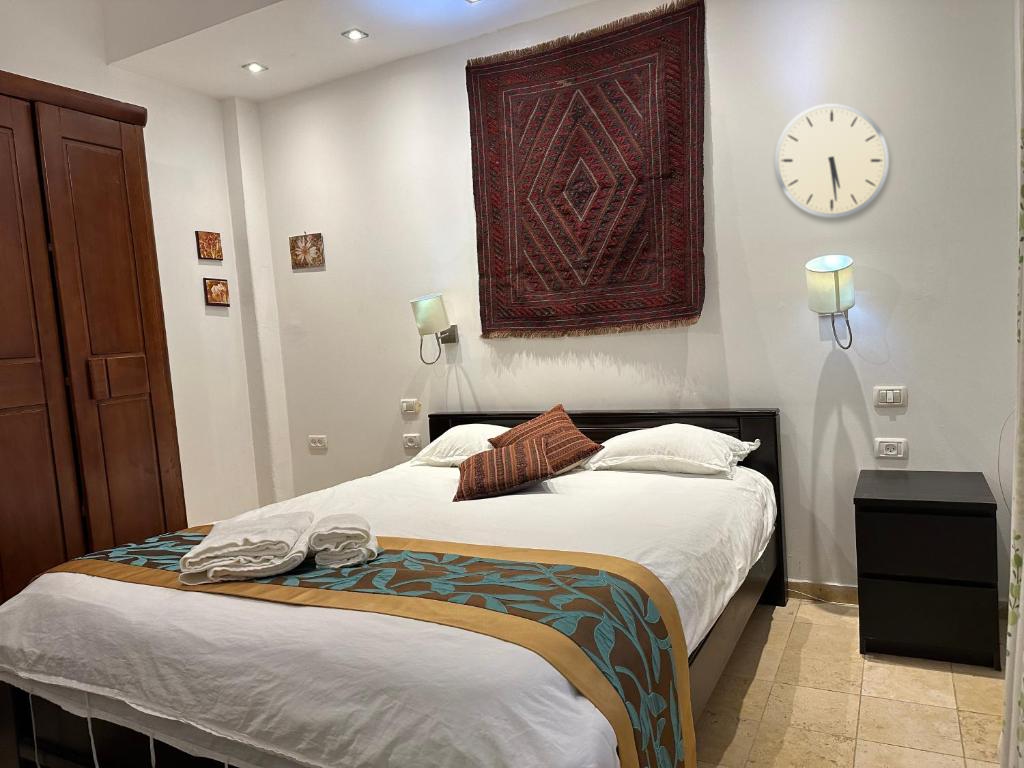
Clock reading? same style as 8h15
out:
5h29
